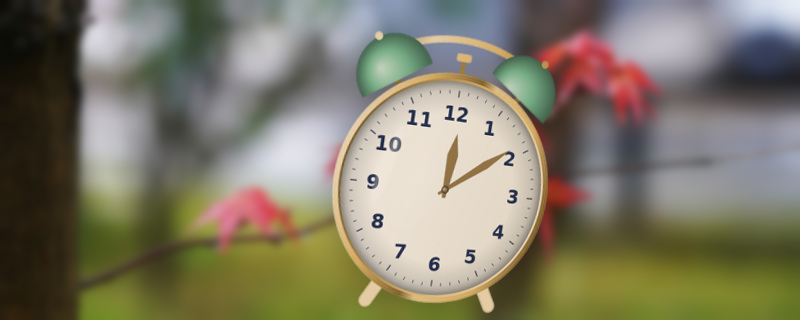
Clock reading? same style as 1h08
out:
12h09
